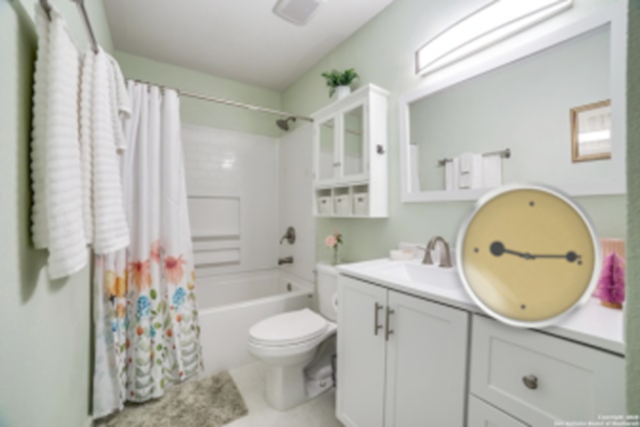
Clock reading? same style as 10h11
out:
9h14
